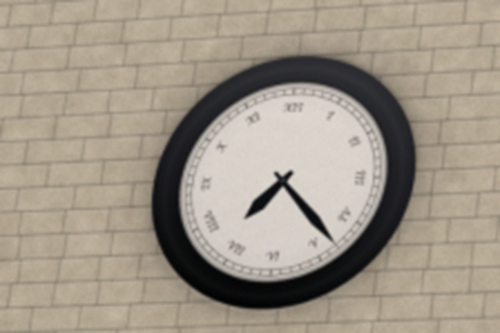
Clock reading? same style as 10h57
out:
7h23
